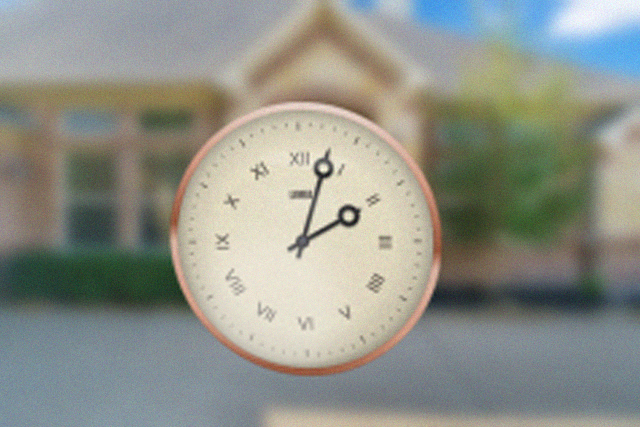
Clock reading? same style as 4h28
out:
2h03
